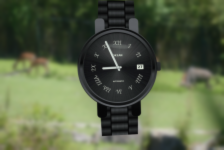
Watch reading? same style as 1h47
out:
8h56
